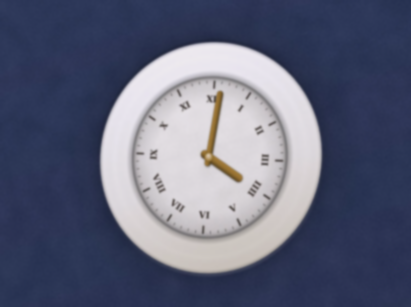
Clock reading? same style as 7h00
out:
4h01
